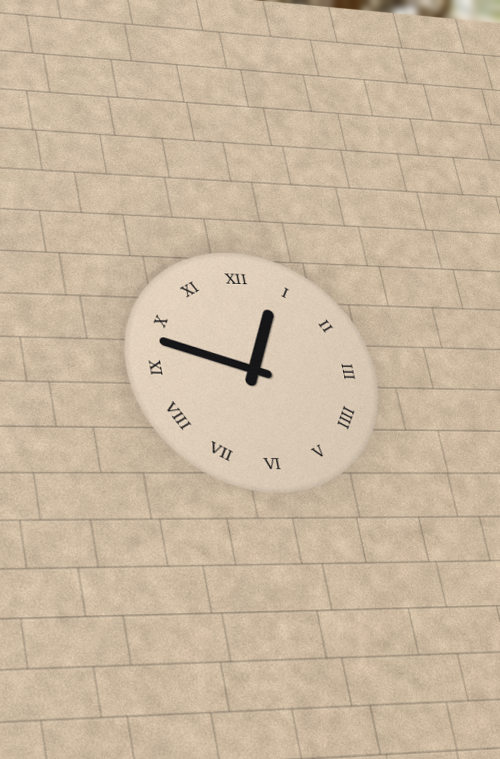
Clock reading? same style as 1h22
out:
12h48
